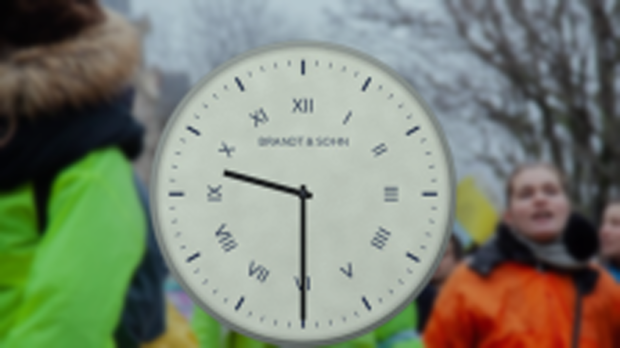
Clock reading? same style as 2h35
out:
9h30
